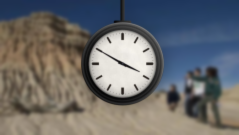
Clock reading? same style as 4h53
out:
3h50
